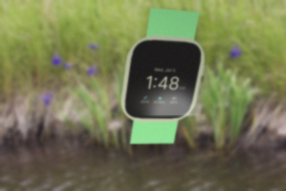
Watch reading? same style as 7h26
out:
1h48
